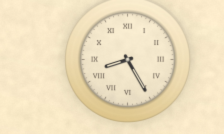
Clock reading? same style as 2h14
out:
8h25
